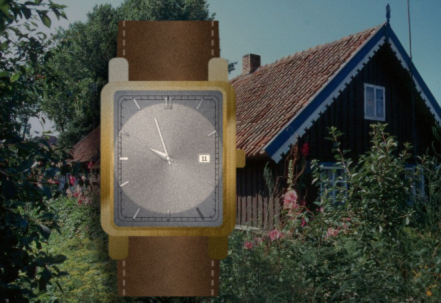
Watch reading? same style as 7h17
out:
9h57
